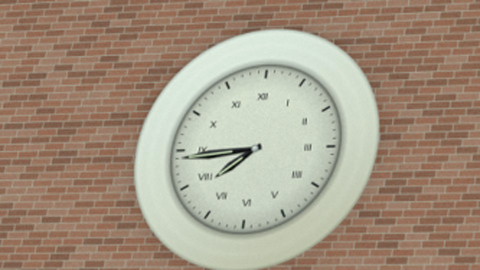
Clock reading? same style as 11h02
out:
7h44
